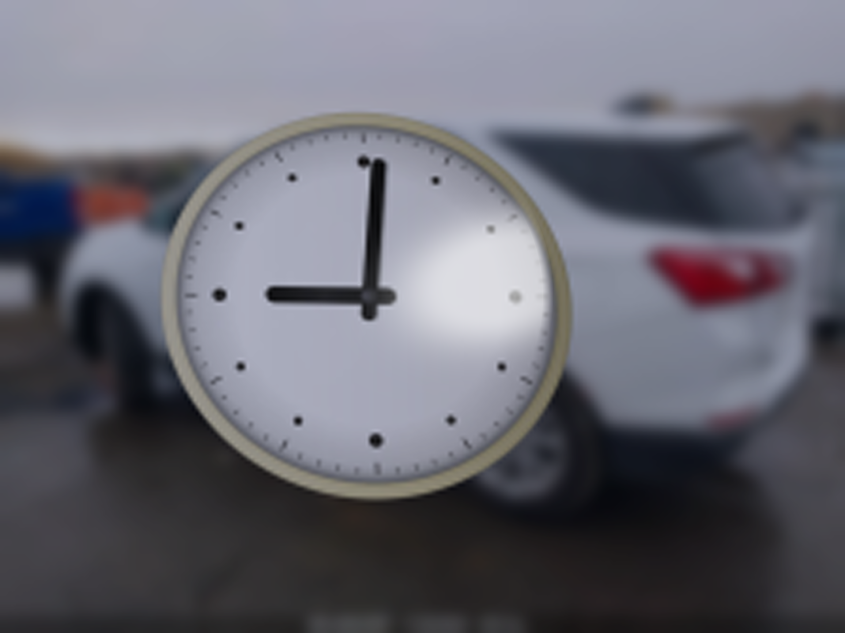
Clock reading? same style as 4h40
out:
9h01
